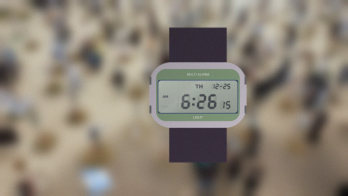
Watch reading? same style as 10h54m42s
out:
6h26m15s
